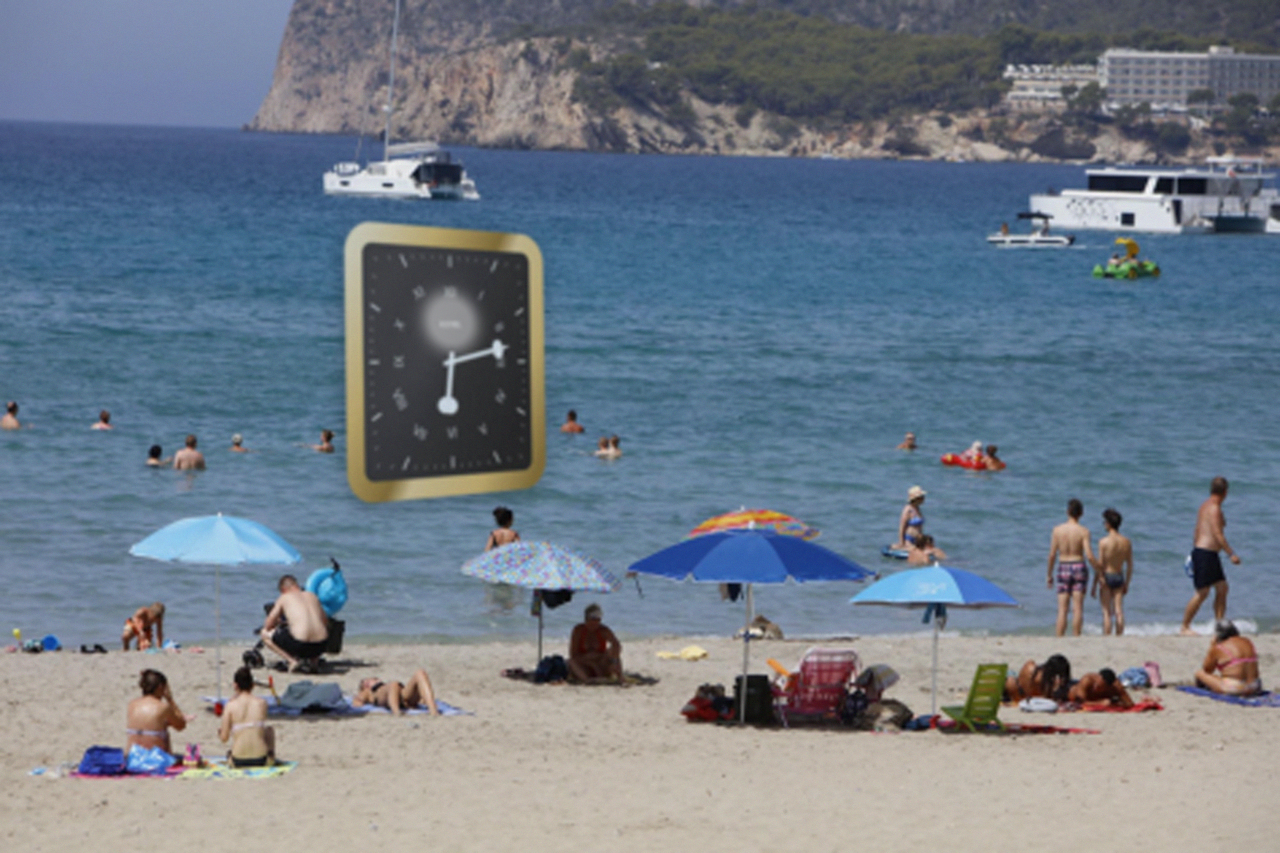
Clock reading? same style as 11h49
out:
6h13
